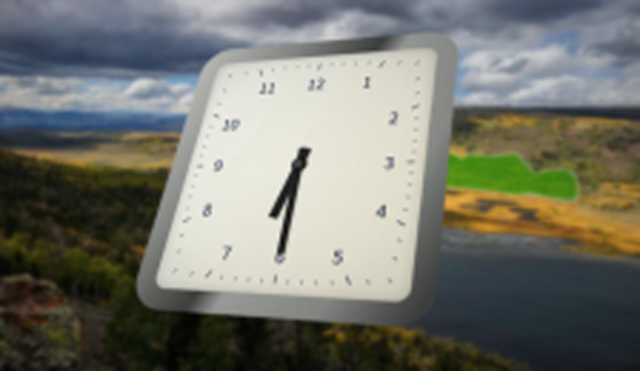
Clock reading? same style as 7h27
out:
6h30
